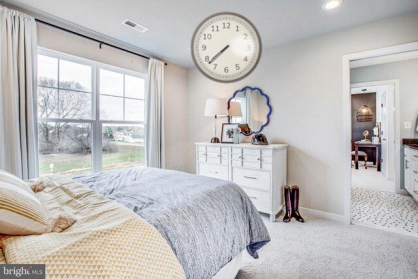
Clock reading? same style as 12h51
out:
7h38
